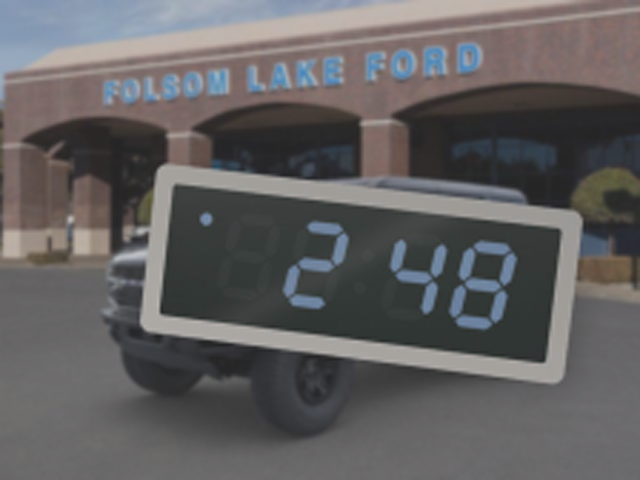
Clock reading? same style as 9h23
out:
2h48
